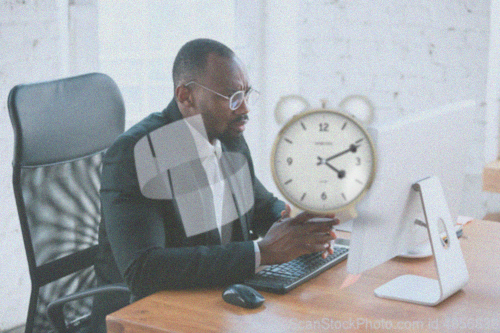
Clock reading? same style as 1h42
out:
4h11
